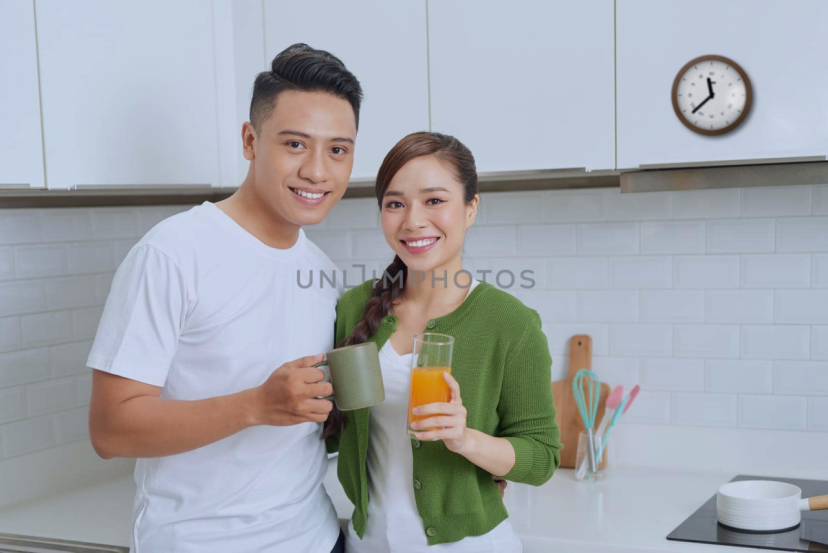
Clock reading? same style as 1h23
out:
11h38
